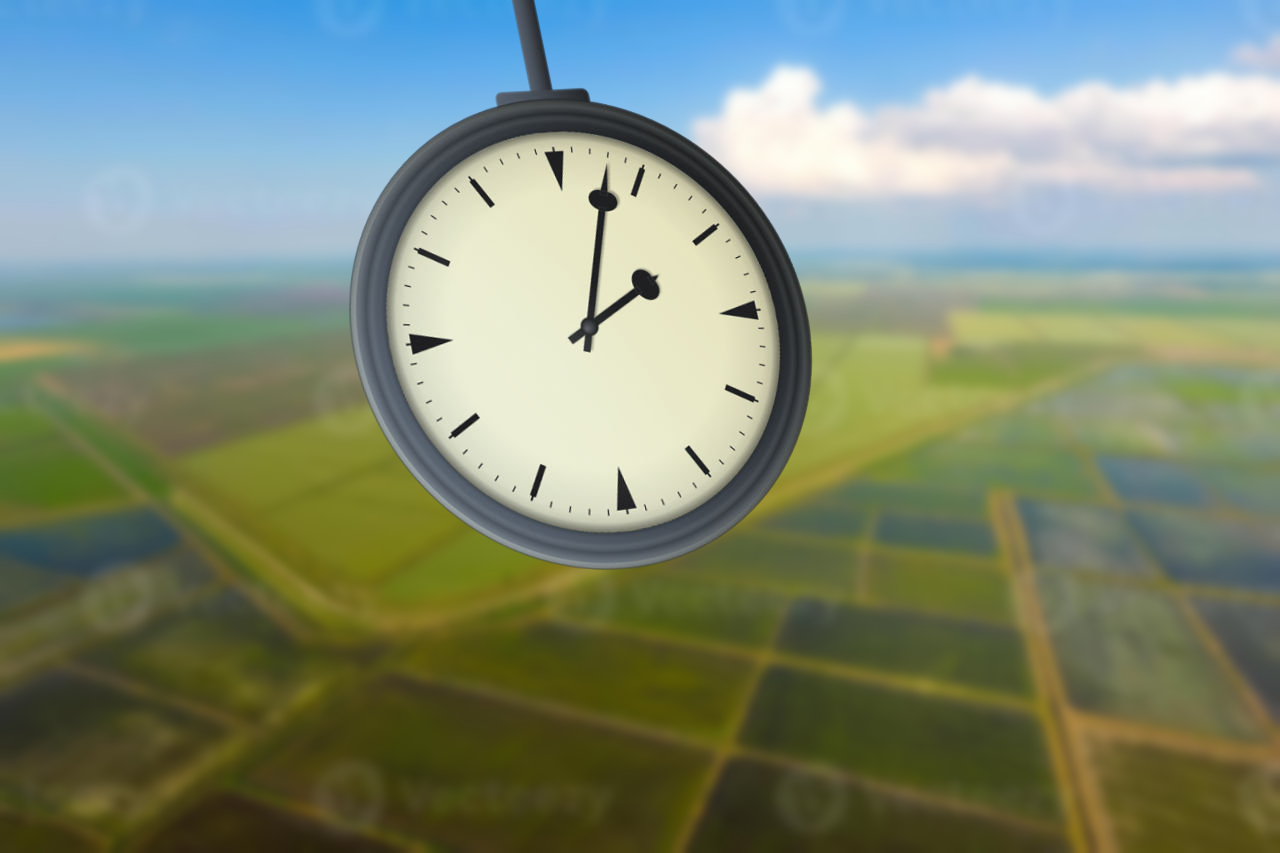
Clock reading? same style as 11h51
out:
2h03
